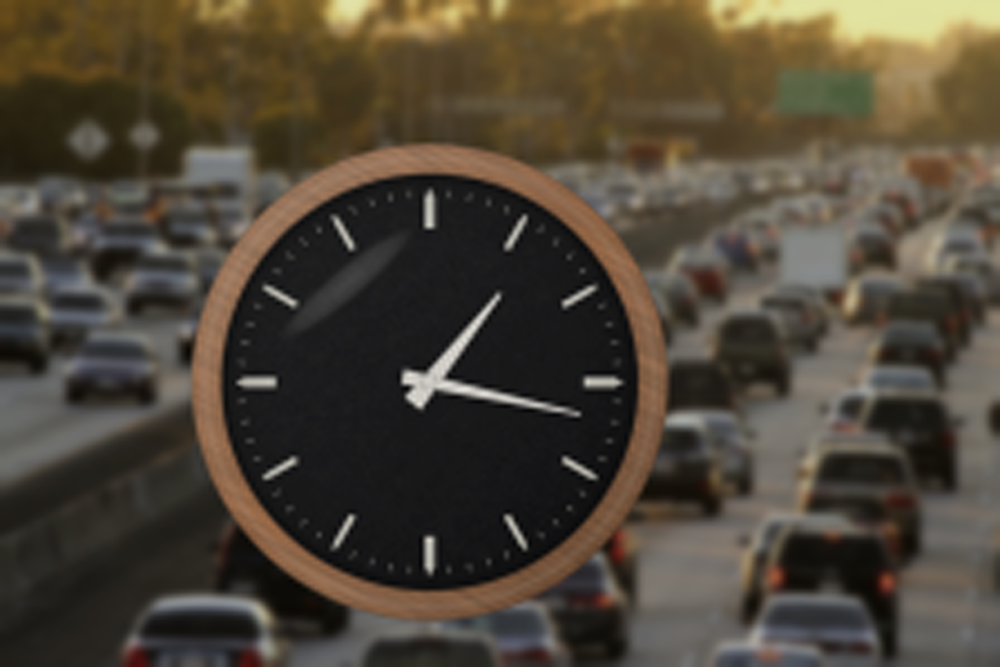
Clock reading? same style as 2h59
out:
1h17
